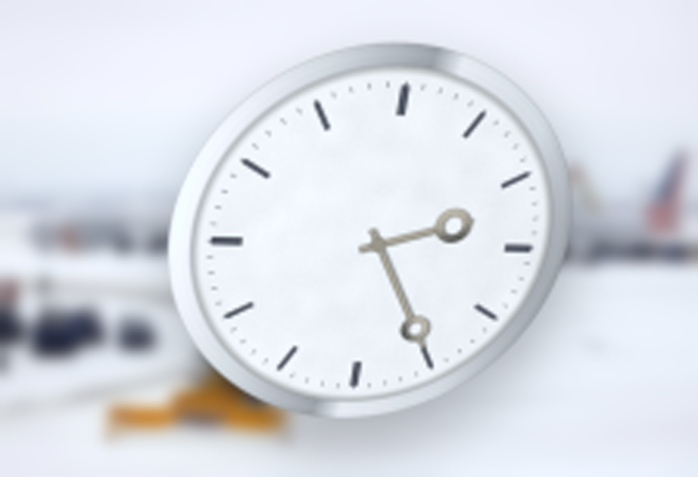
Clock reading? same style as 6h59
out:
2h25
